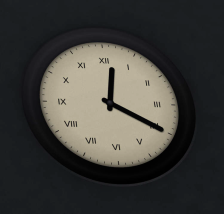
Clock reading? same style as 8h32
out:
12h20
